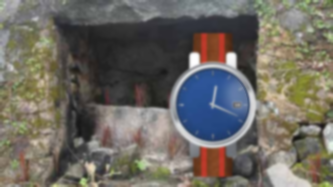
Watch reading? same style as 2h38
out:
12h19
